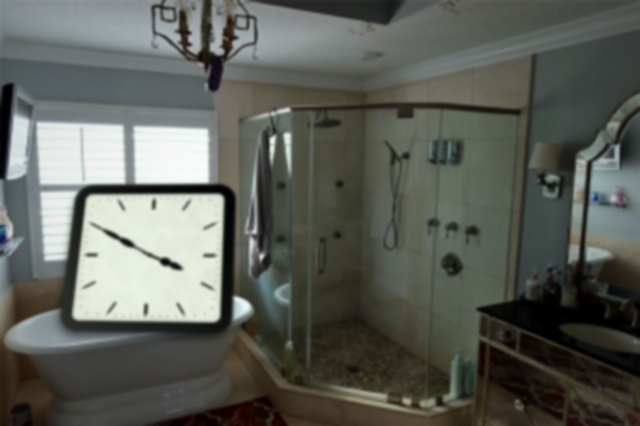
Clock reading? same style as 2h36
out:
3h50
